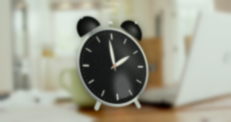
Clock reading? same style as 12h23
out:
1h59
